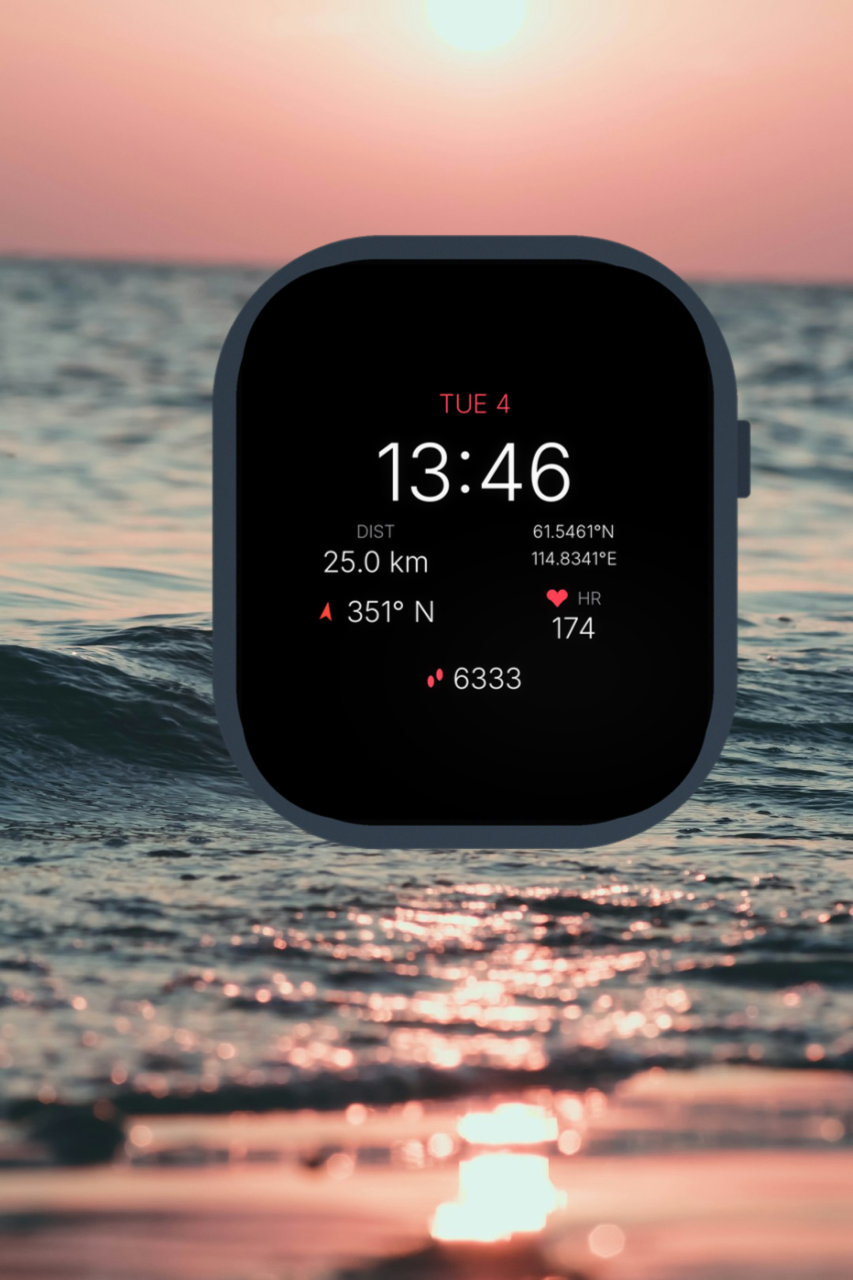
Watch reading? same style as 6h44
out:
13h46
